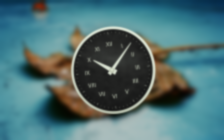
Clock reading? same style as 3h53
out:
10h07
